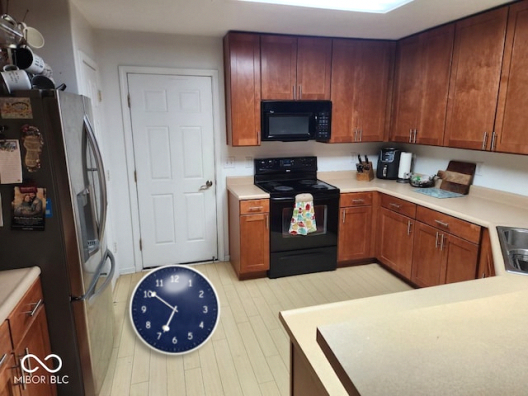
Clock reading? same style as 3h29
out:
6h51
